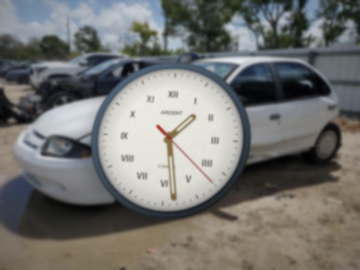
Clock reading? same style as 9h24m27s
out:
1h28m22s
